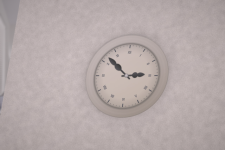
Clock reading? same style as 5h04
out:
2h52
